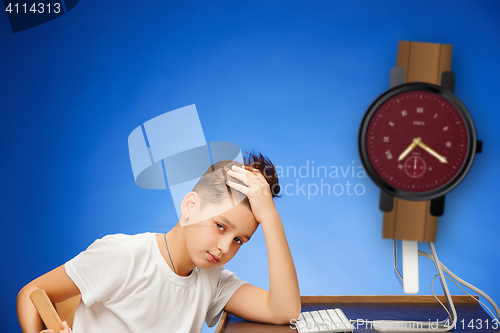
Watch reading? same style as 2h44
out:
7h20
